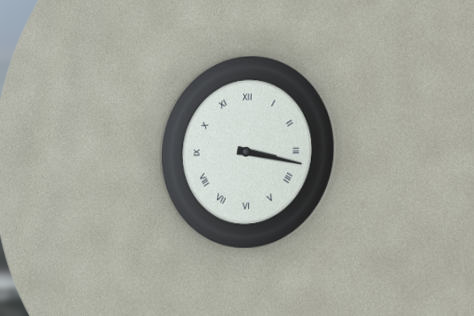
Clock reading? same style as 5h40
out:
3h17
